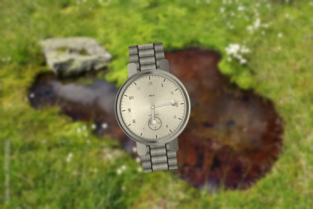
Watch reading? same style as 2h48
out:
6h14
